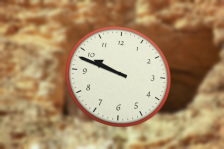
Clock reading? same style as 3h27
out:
9h48
